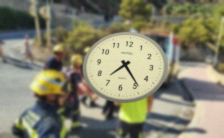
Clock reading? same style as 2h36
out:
7h24
